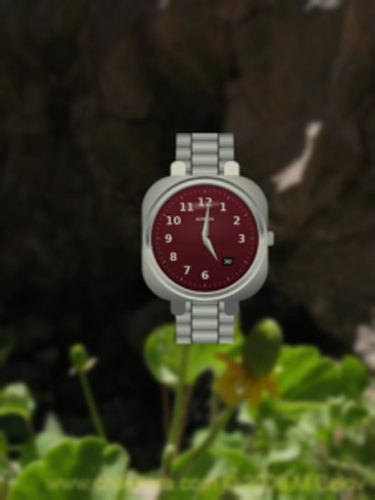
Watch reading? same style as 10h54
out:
5h01
